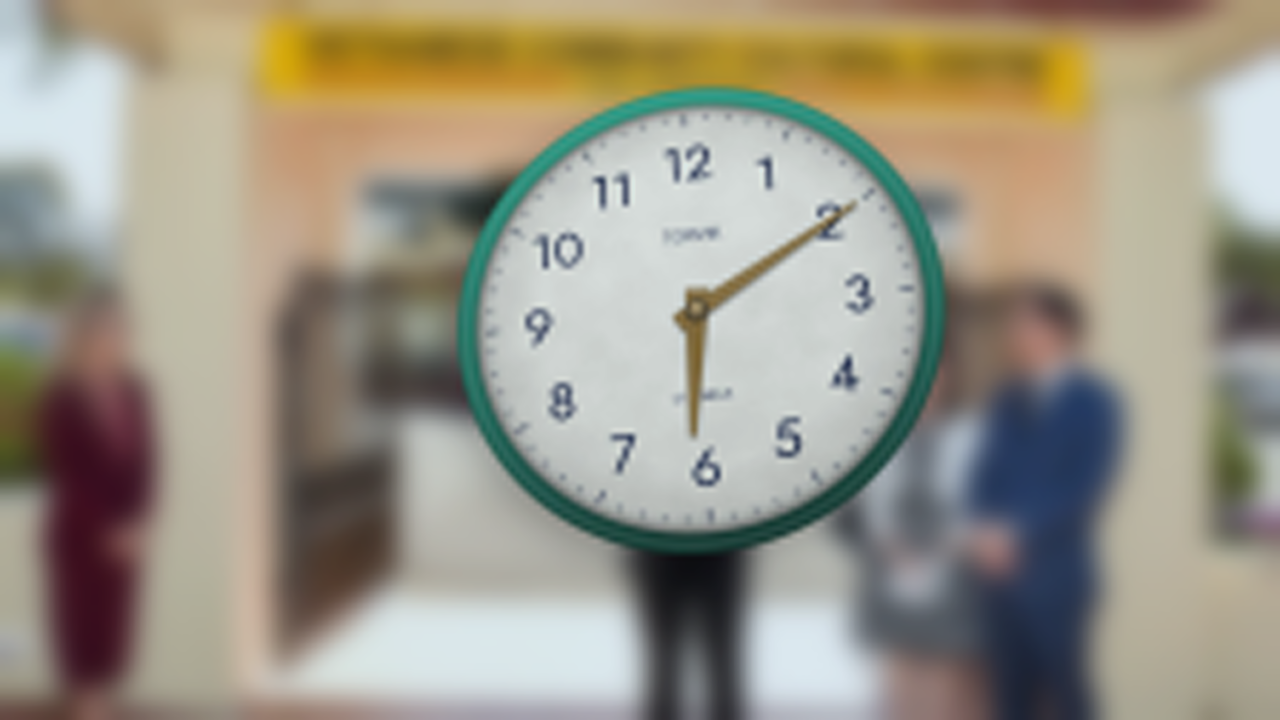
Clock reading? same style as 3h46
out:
6h10
